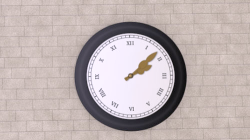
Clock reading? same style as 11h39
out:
2h08
